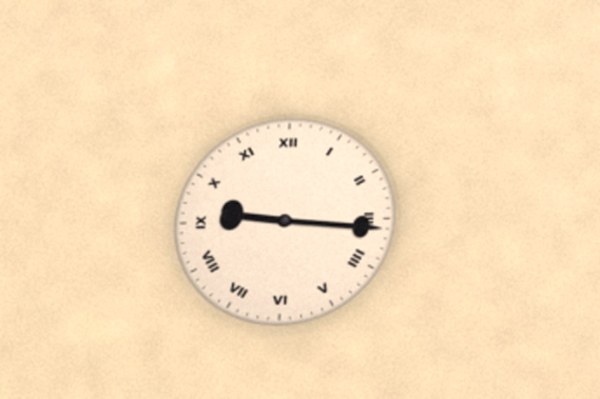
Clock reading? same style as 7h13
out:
9h16
